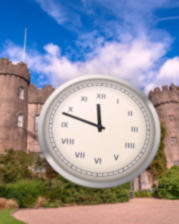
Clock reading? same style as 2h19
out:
11h48
